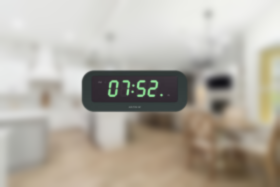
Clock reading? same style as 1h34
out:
7h52
